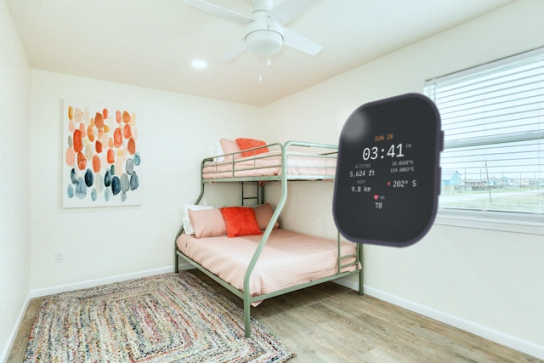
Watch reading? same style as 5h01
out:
3h41
